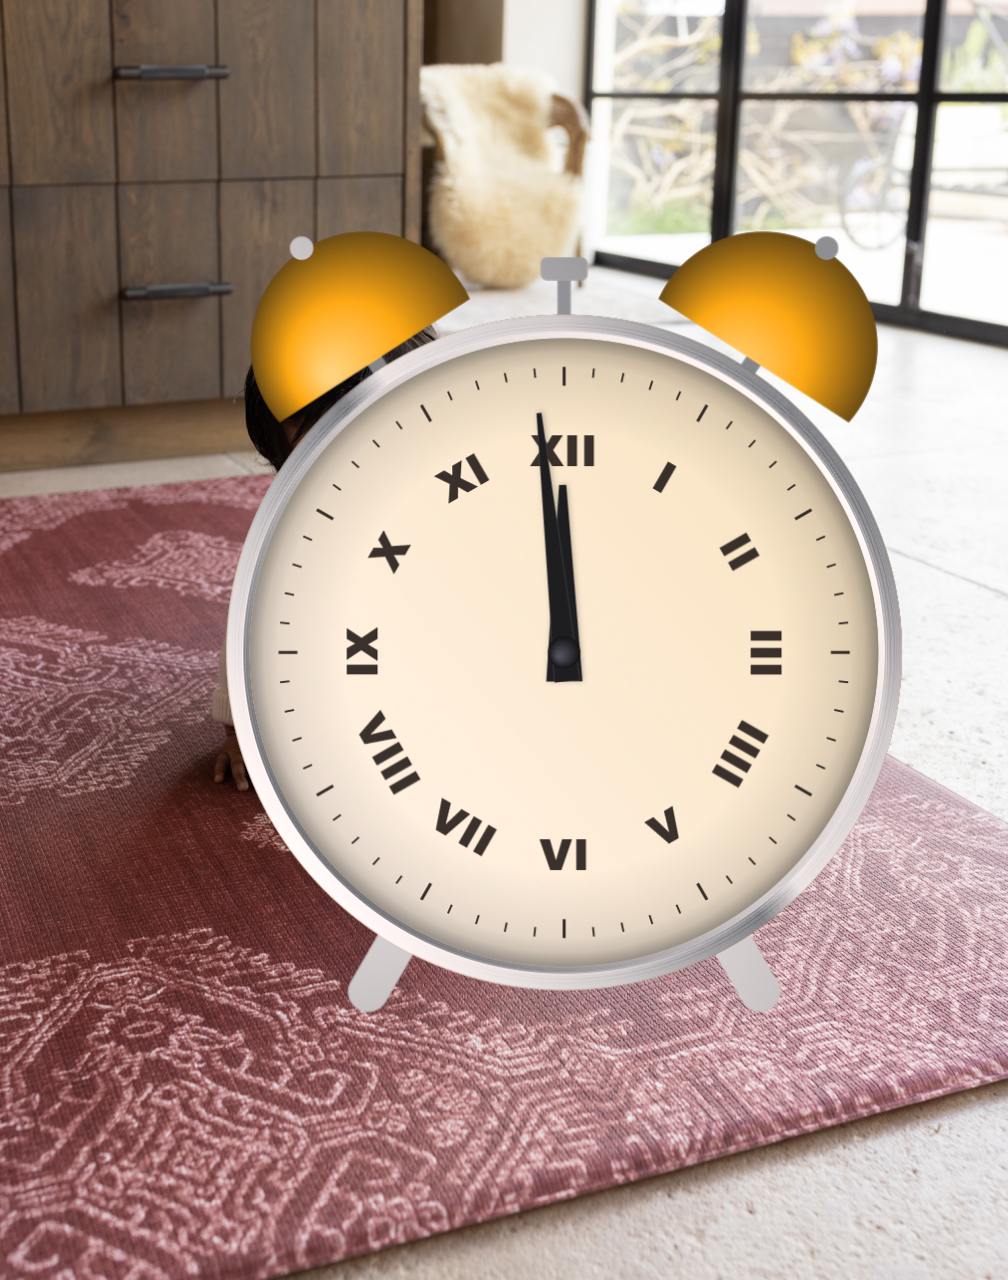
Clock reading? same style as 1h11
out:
11h59
